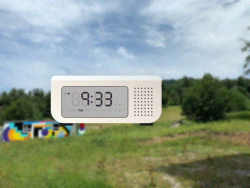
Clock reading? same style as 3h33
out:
9h33
